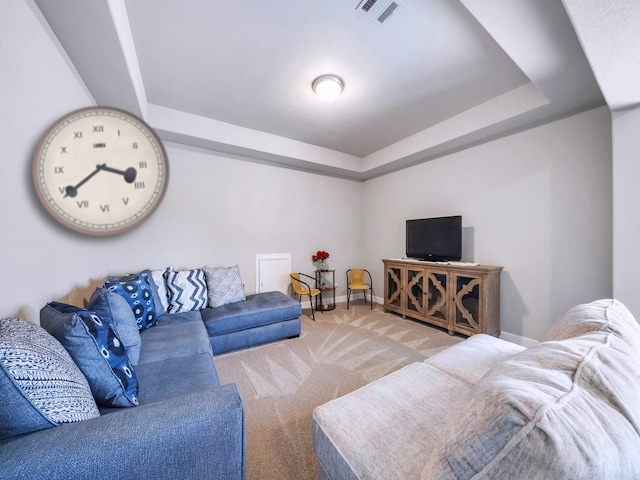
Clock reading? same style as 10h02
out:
3h39
